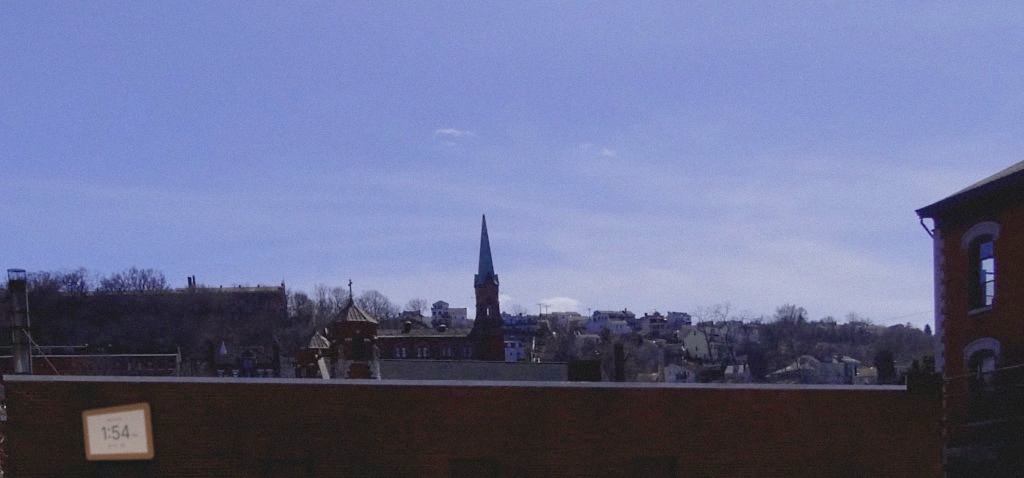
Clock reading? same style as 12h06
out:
1h54
